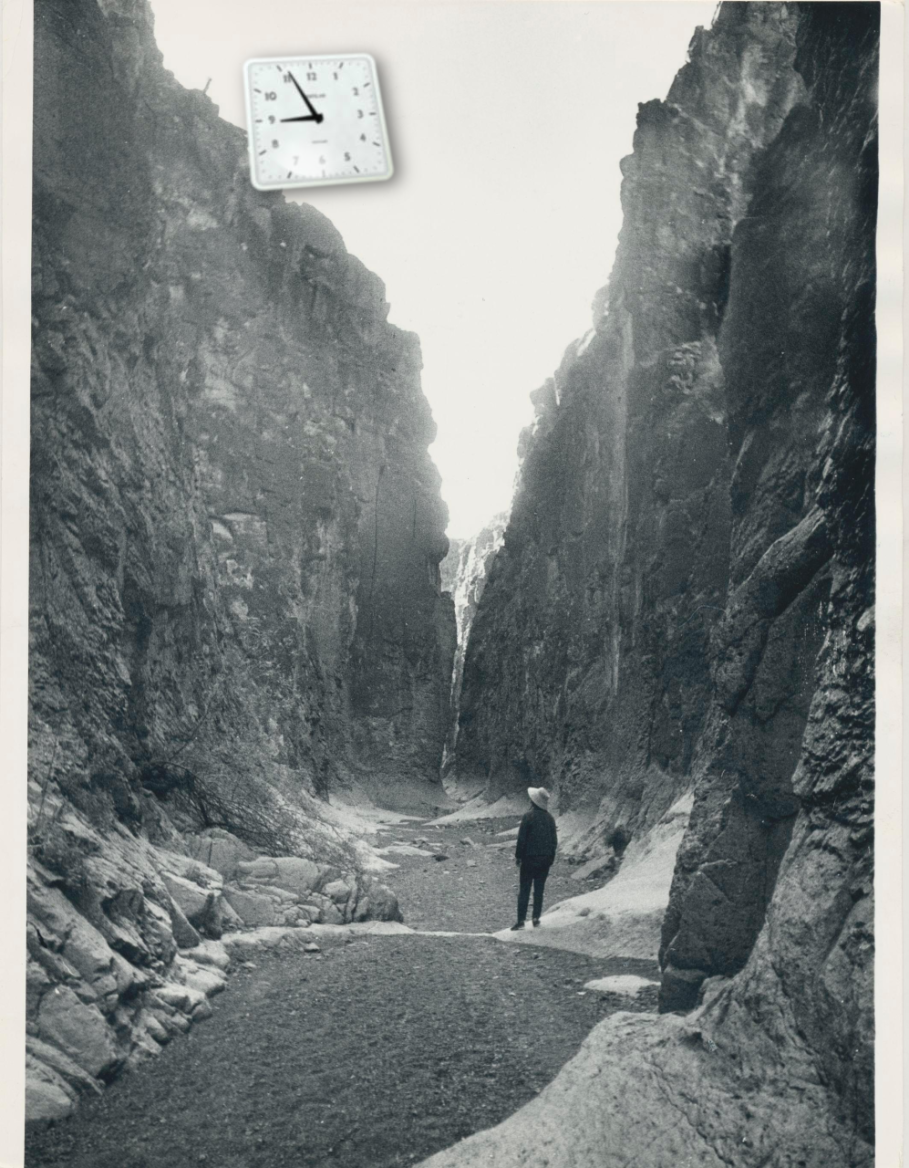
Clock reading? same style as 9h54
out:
8h56
